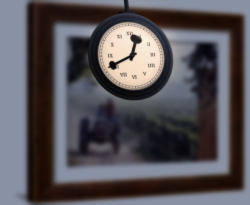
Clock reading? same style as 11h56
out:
12h41
